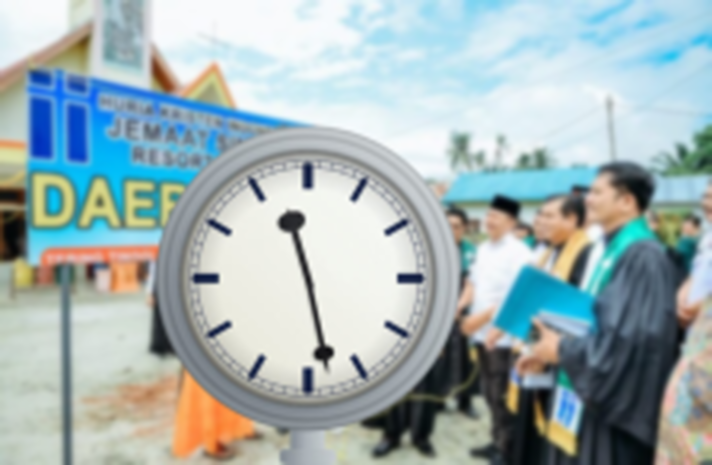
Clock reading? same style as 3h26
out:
11h28
